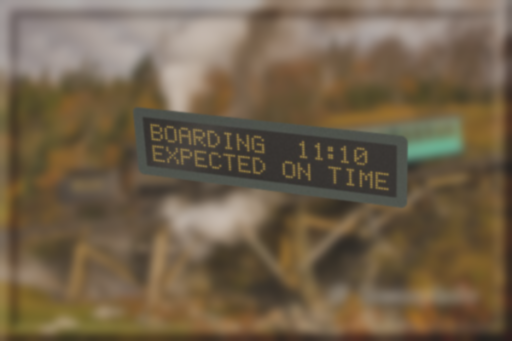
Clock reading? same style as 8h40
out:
11h10
